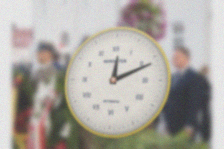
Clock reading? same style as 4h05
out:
12h11
